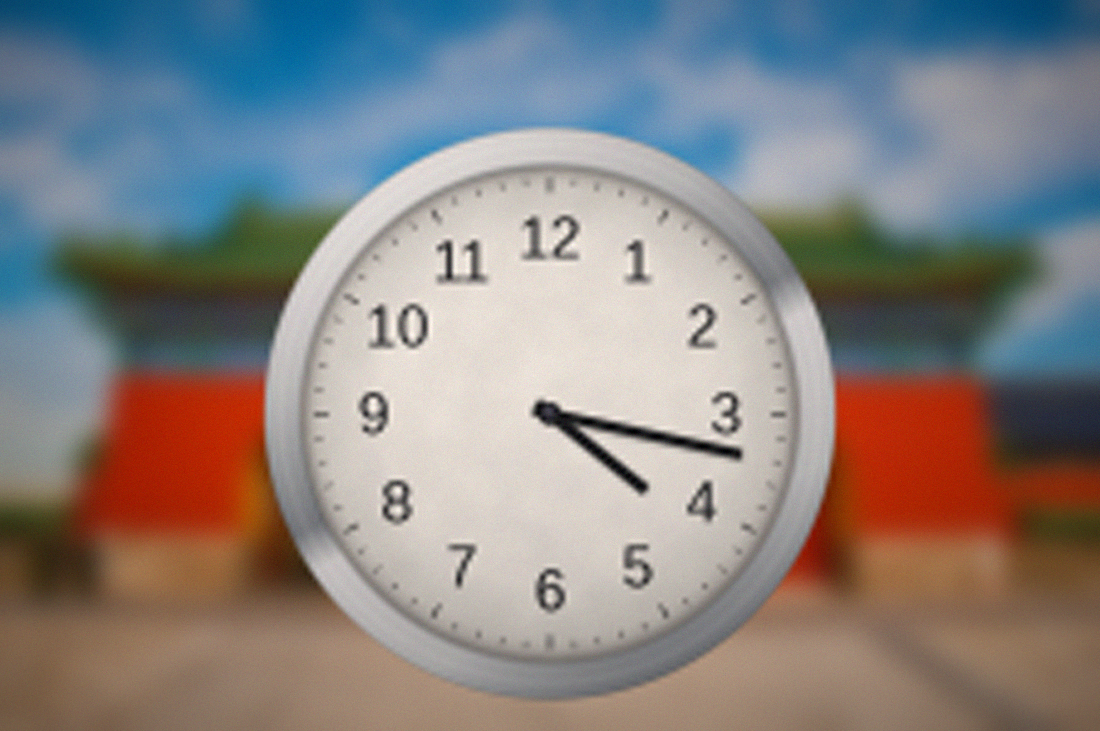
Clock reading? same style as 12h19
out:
4h17
